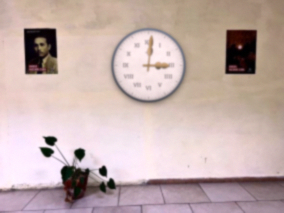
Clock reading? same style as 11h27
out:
3h01
